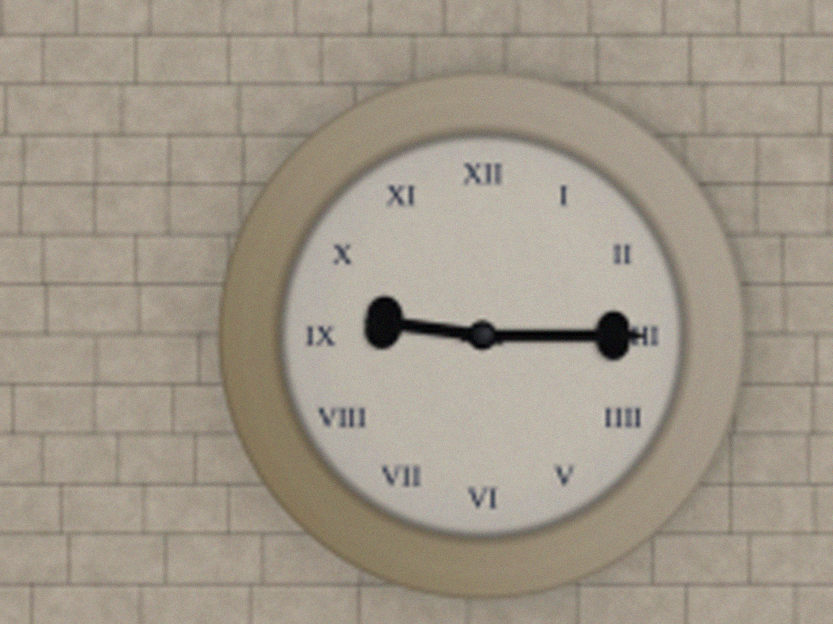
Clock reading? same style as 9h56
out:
9h15
